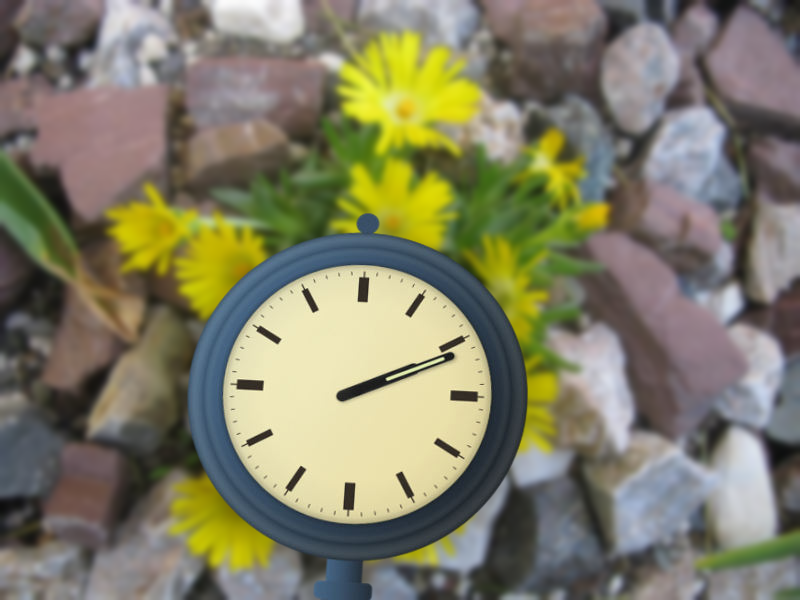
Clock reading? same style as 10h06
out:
2h11
